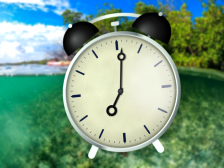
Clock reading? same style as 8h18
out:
7h01
